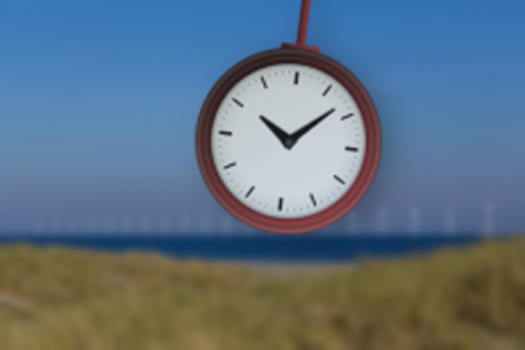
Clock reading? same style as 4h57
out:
10h08
